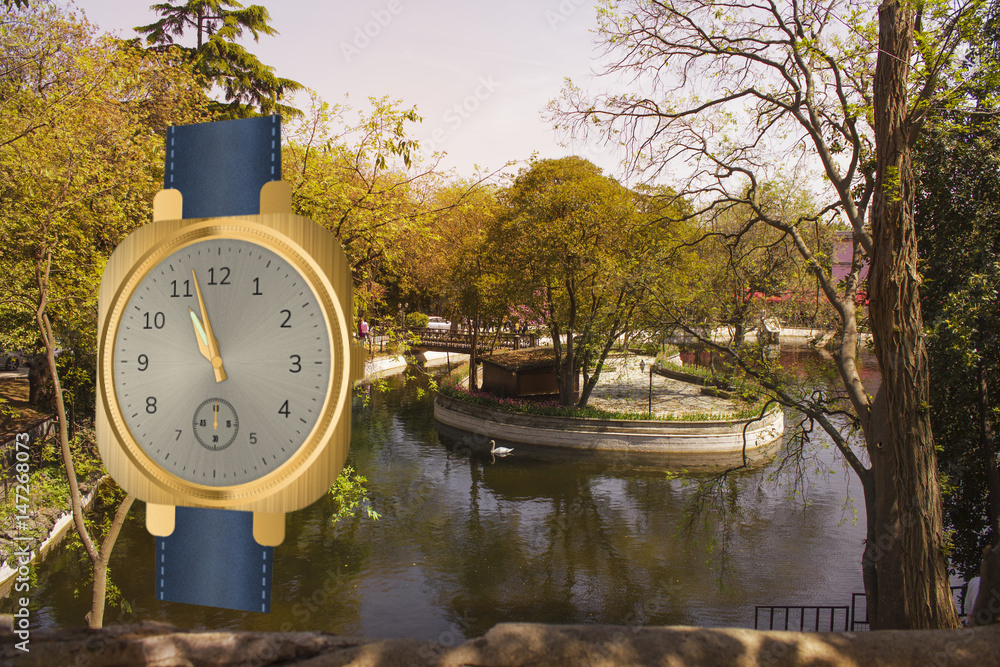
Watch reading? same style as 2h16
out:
10h57
